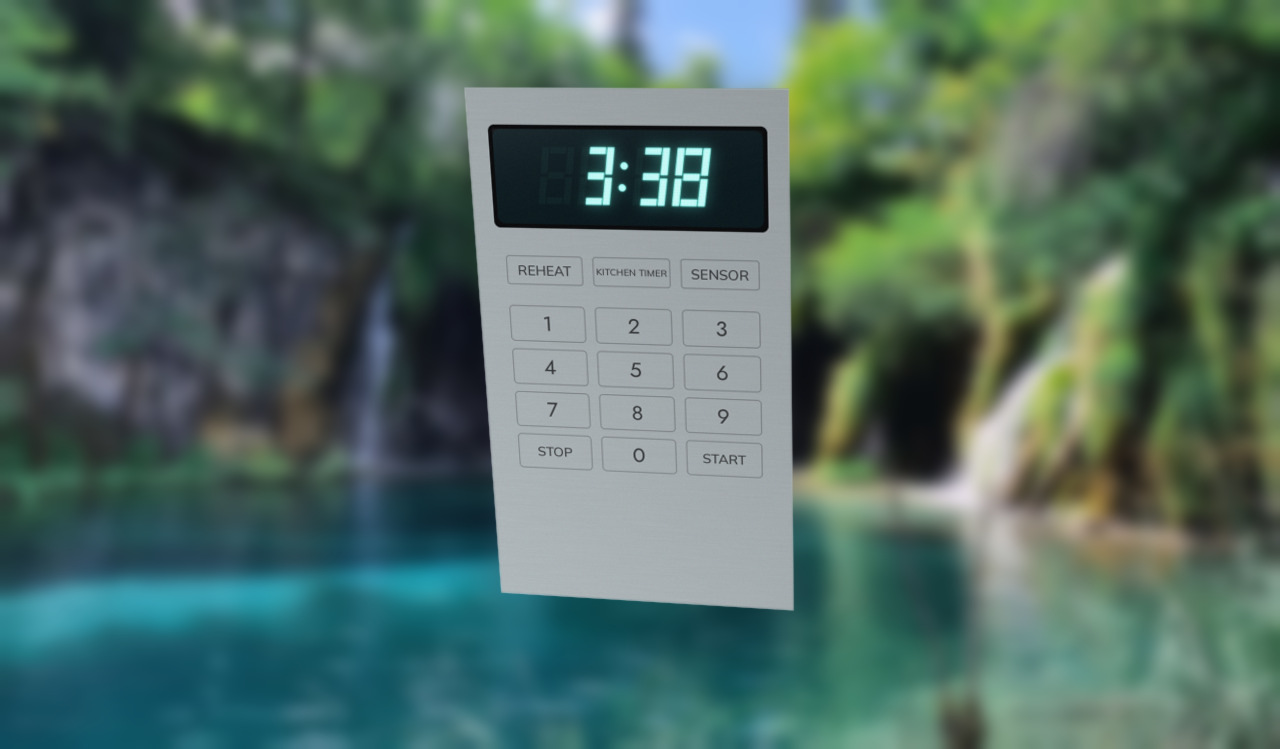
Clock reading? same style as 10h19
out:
3h38
